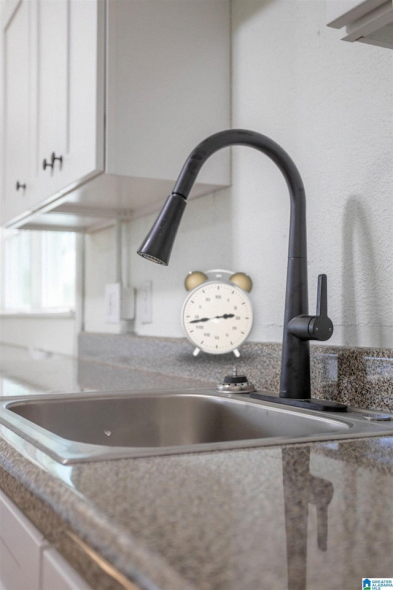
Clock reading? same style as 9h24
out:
2h43
